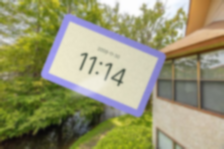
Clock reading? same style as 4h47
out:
11h14
